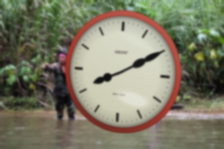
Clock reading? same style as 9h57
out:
8h10
